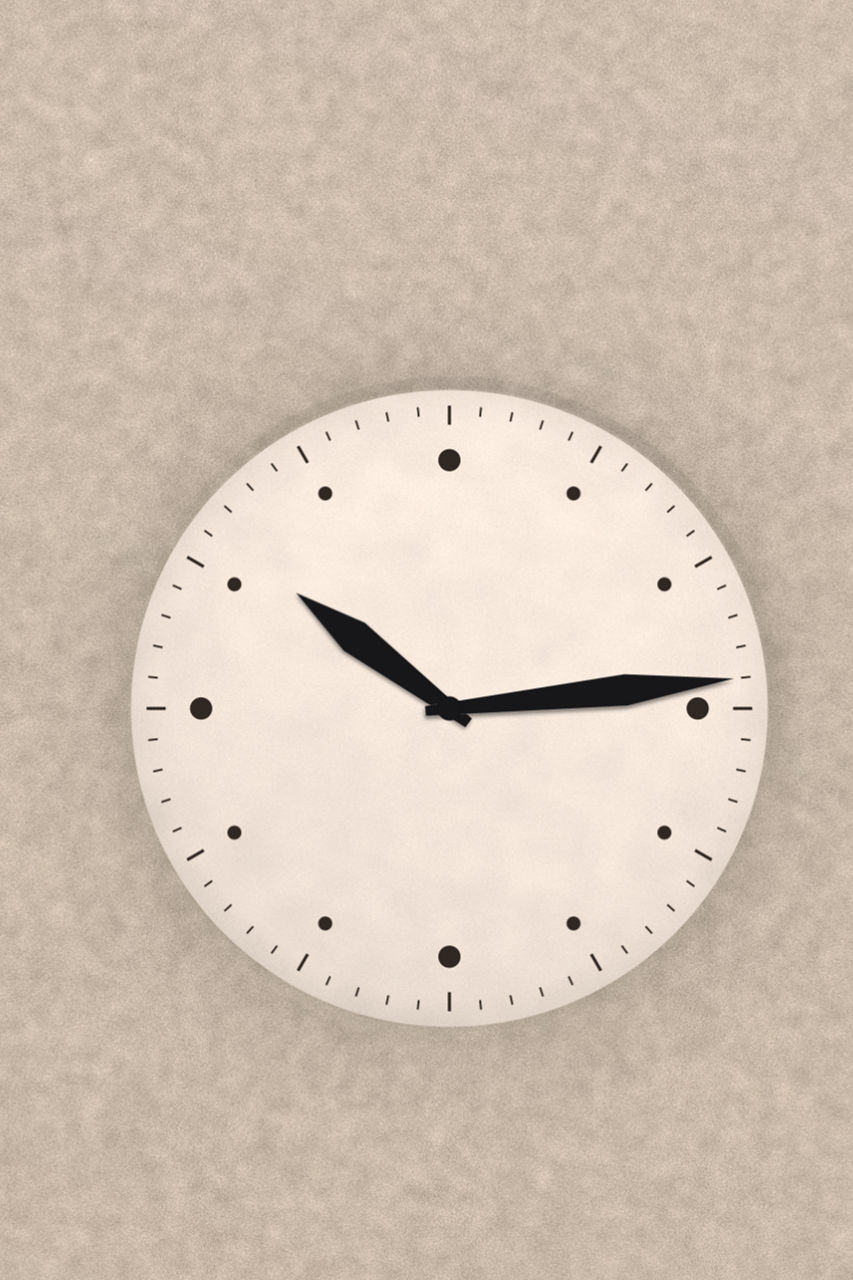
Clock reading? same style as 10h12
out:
10h14
